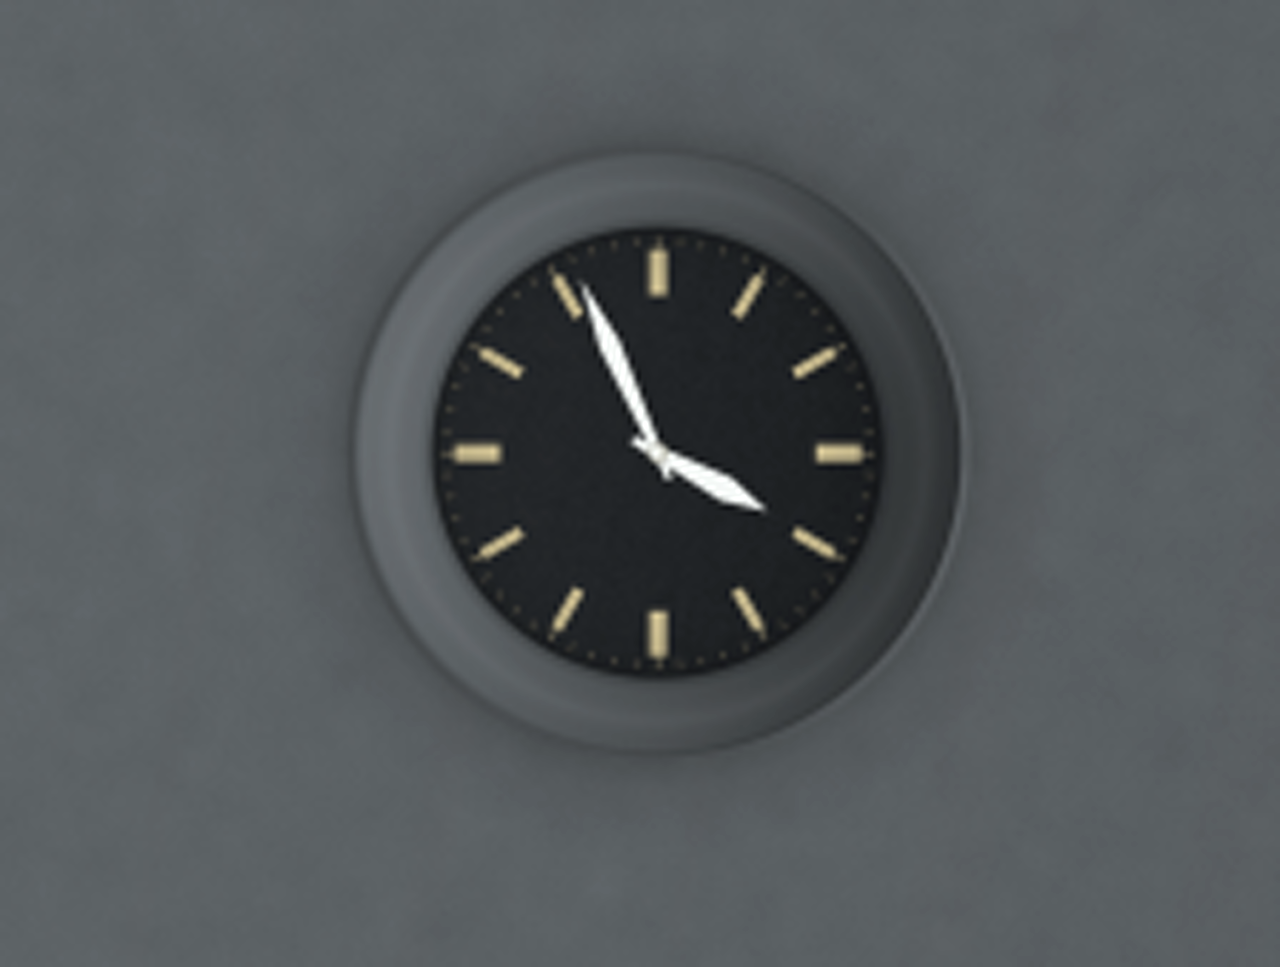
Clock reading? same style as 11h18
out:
3h56
